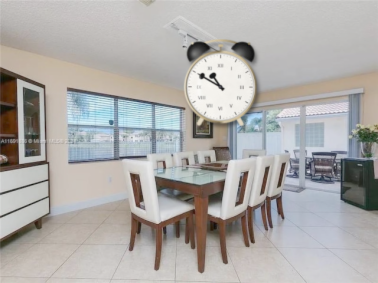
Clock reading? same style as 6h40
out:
10h50
